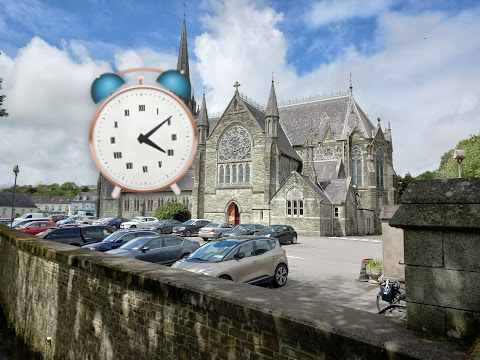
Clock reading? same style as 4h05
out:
4h09
